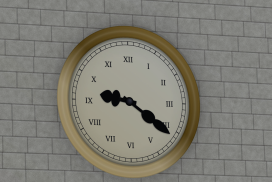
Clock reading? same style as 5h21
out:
9h21
